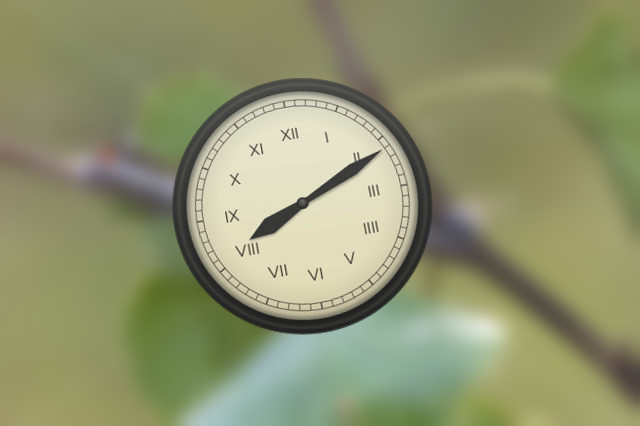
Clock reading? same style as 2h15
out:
8h11
